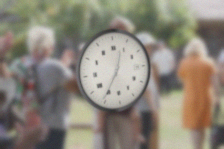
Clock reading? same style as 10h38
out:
12h36
